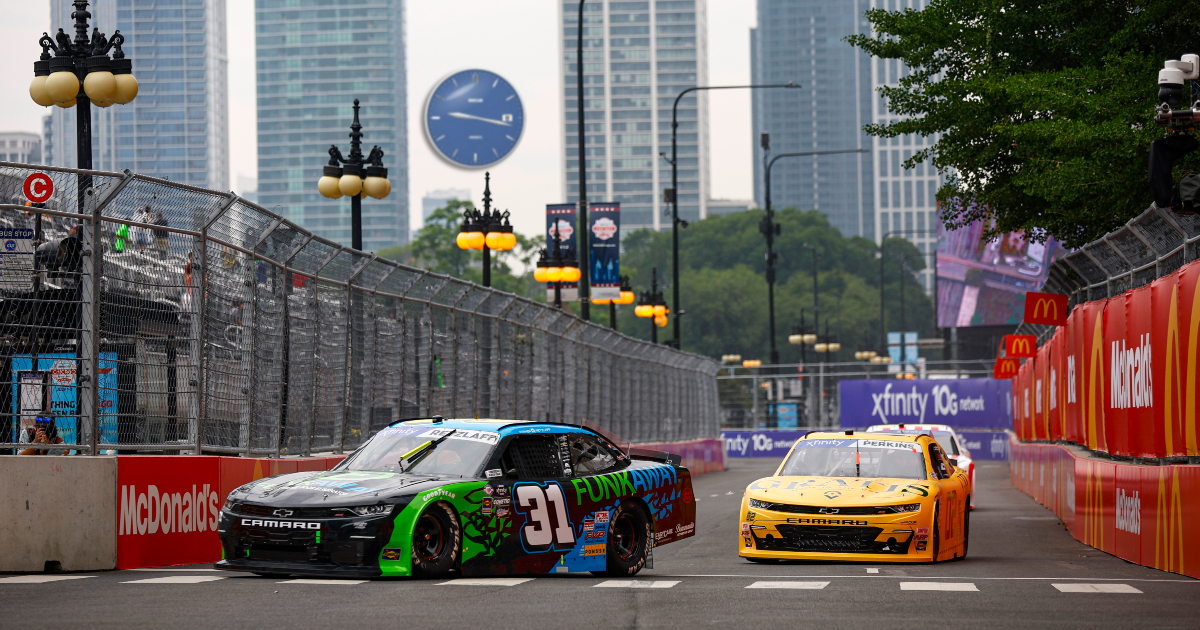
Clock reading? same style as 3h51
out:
9h17
